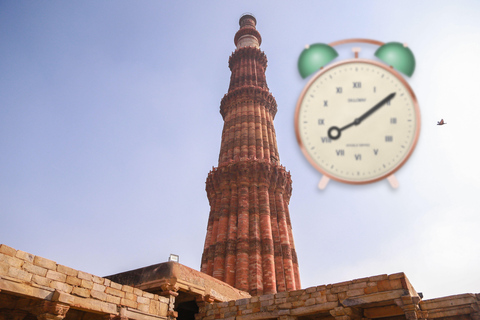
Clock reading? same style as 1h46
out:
8h09
